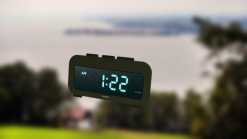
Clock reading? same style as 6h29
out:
1h22
